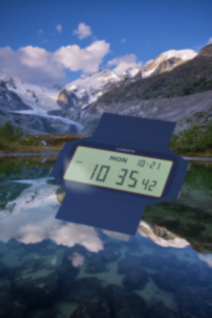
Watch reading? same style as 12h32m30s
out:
10h35m42s
